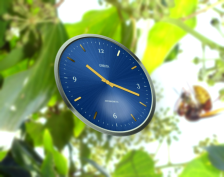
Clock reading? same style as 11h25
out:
10h18
